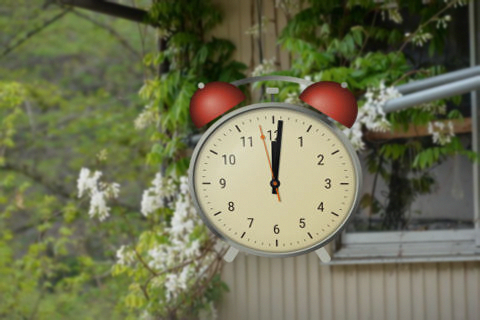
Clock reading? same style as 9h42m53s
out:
12h00m58s
